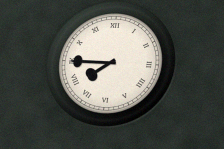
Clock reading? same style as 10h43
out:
7h45
